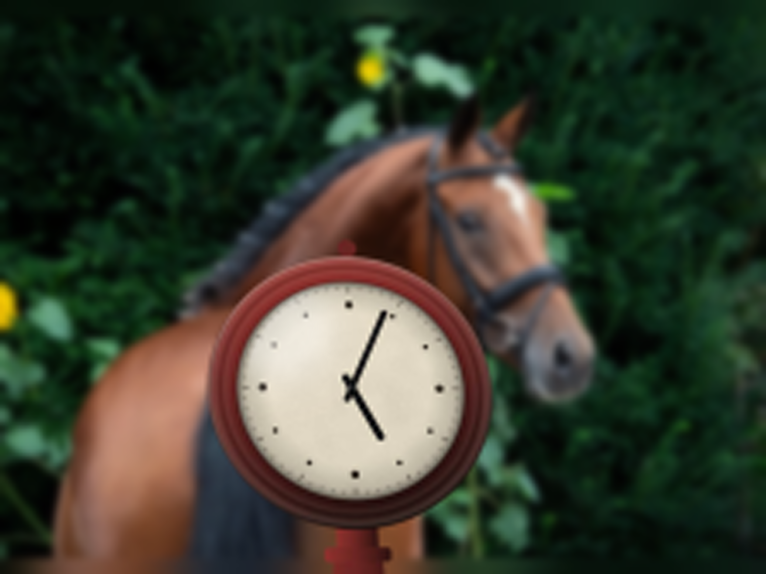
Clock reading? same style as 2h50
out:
5h04
